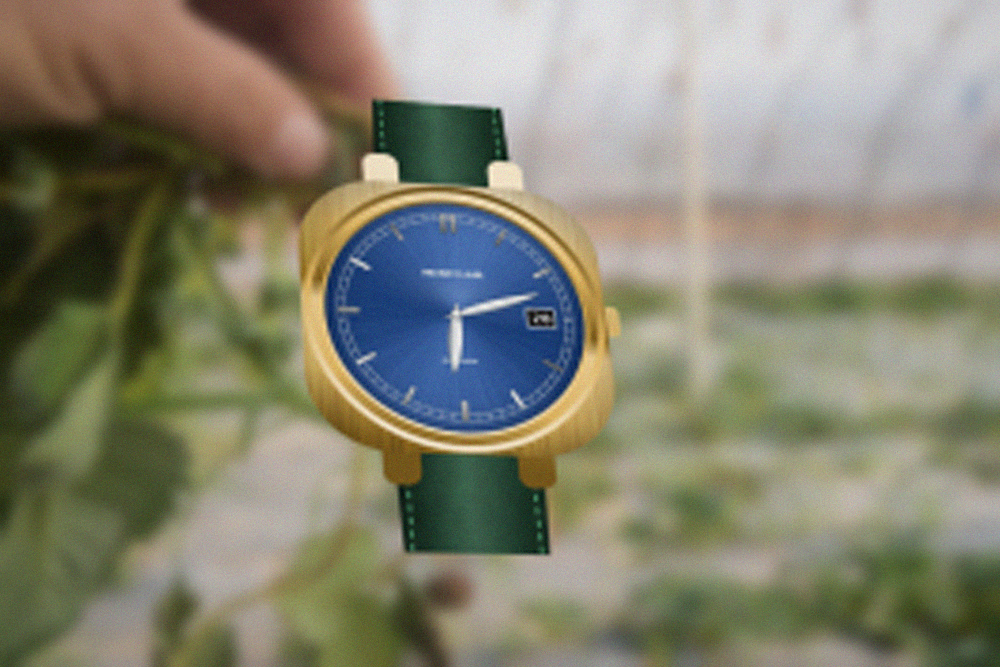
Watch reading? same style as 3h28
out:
6h12
